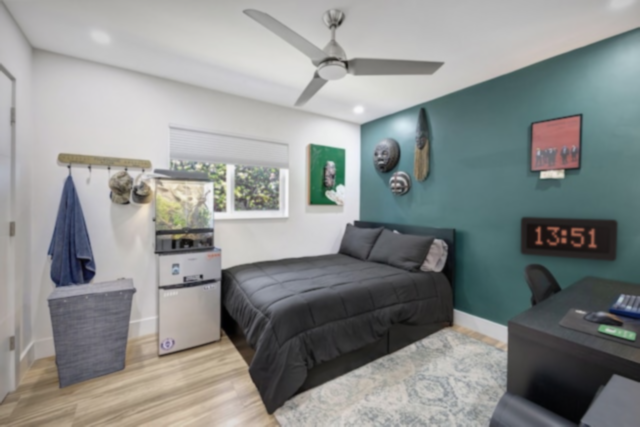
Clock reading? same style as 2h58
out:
13h51
